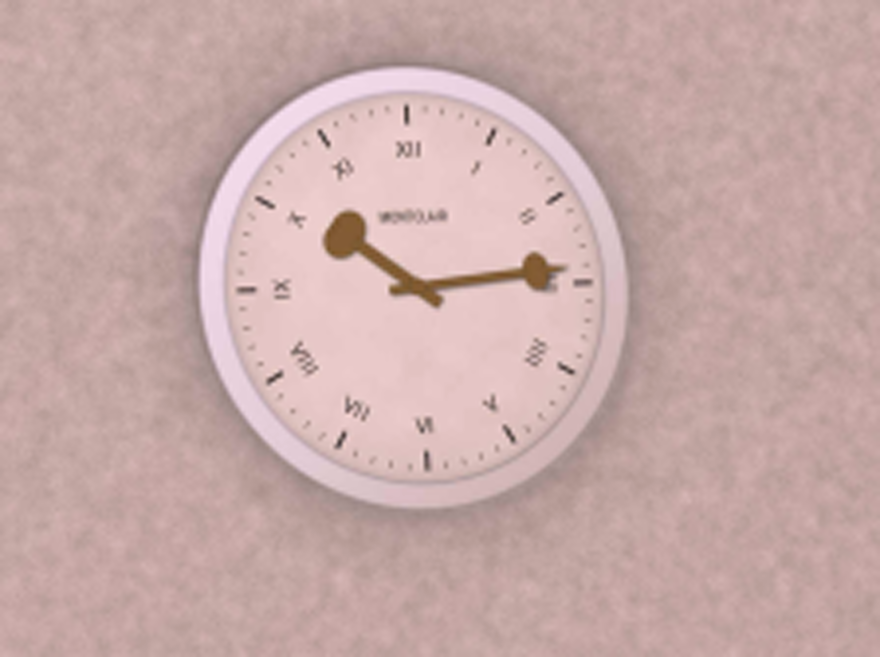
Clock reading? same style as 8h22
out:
10h14
